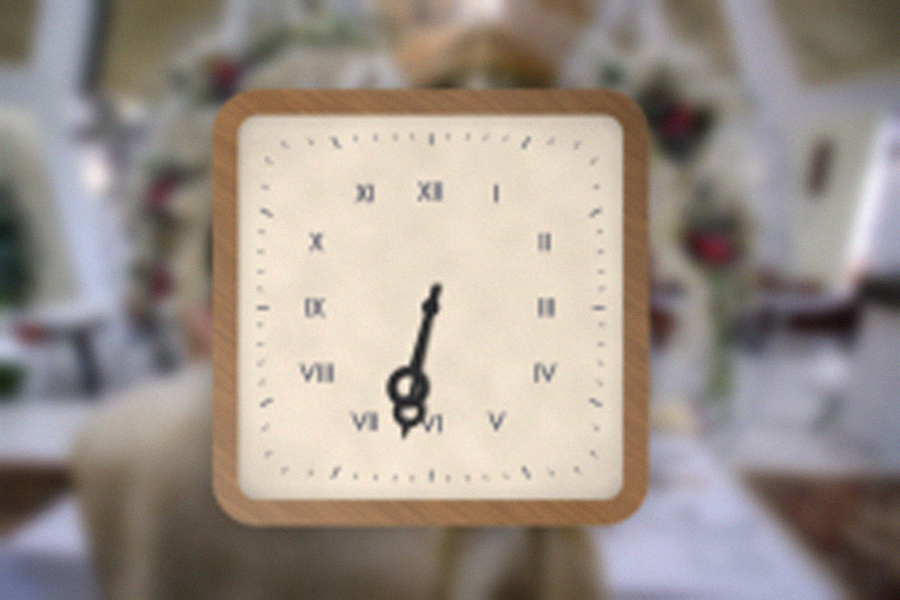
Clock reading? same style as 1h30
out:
6h32
